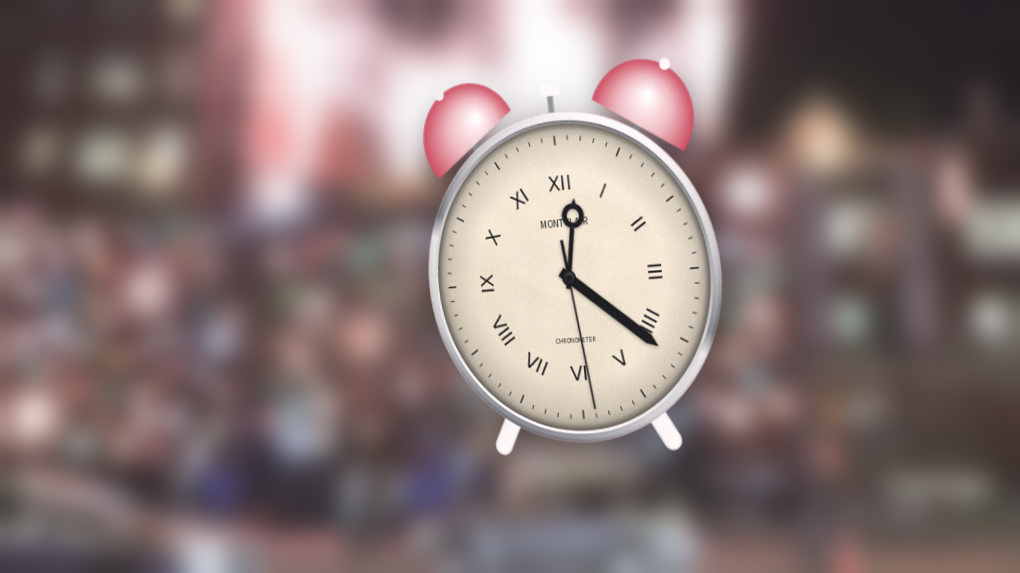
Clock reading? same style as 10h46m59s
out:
12h21m29s
